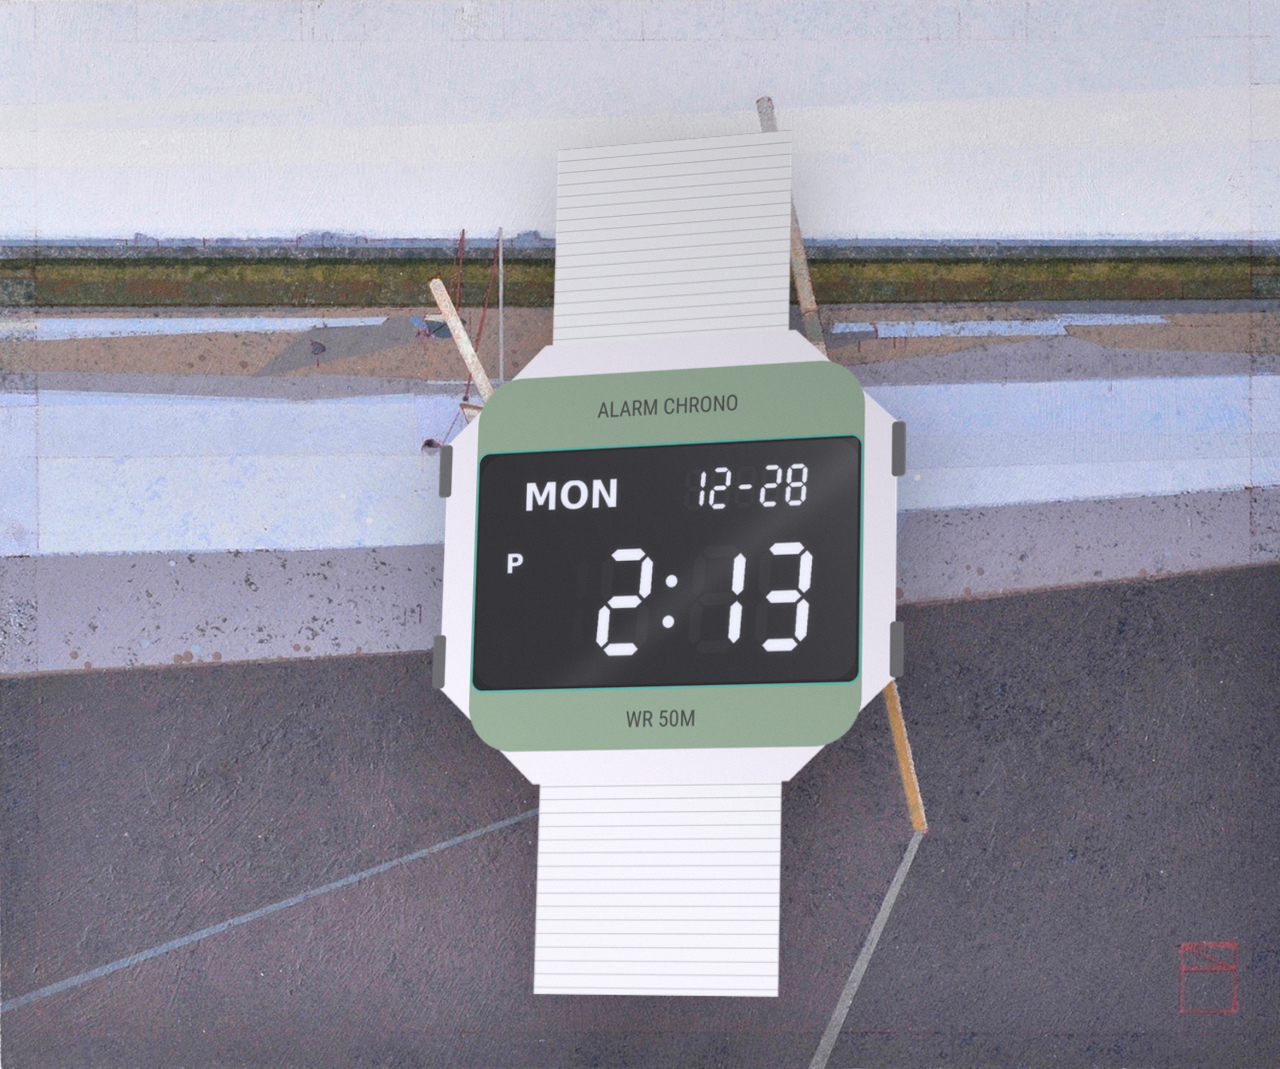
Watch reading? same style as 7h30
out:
2h13
